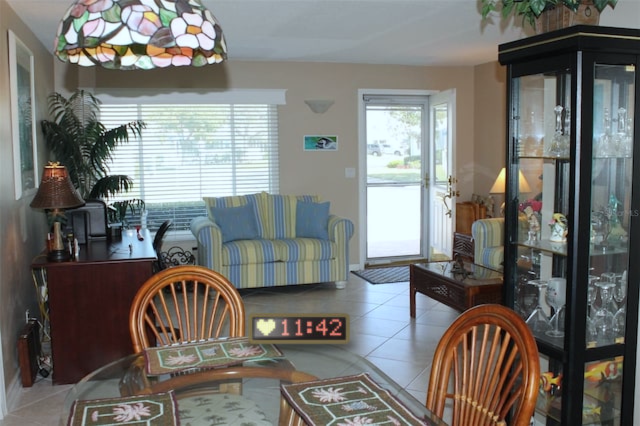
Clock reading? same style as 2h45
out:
11h42
